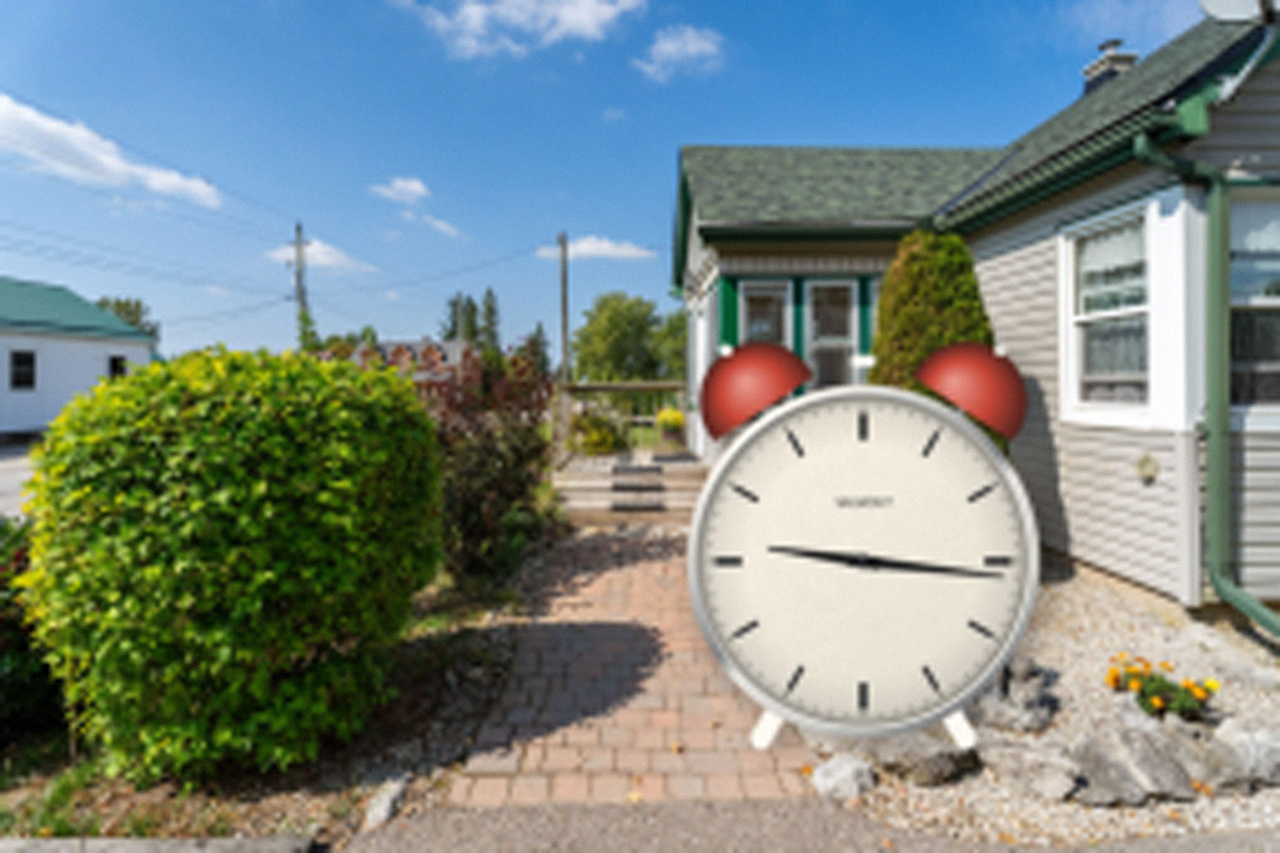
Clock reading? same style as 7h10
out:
9h16
